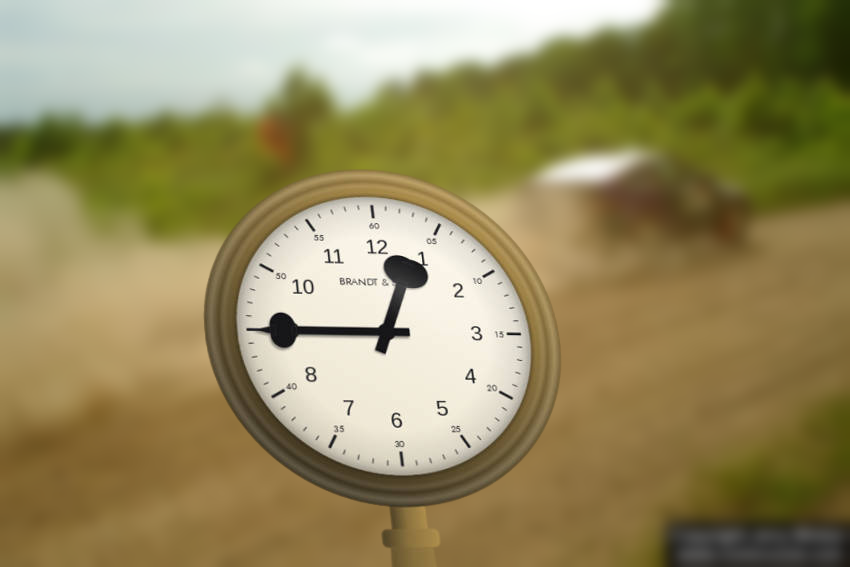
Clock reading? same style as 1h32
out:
12h45
